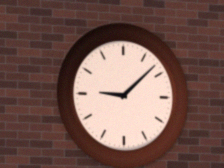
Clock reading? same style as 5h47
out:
9h08
